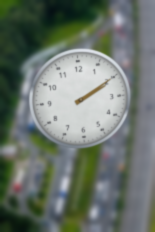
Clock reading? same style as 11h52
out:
2h10
